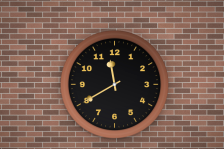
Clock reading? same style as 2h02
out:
11h40
